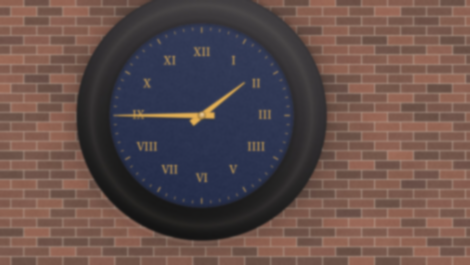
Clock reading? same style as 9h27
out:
1h45
